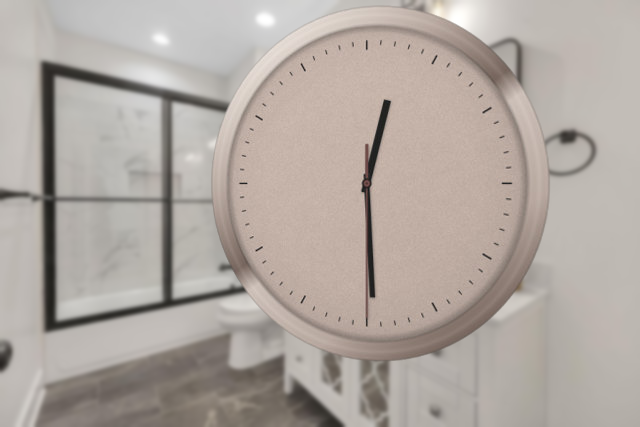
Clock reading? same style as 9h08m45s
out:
12h29m30s
